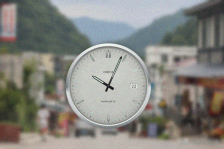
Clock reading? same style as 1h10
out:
10h04
